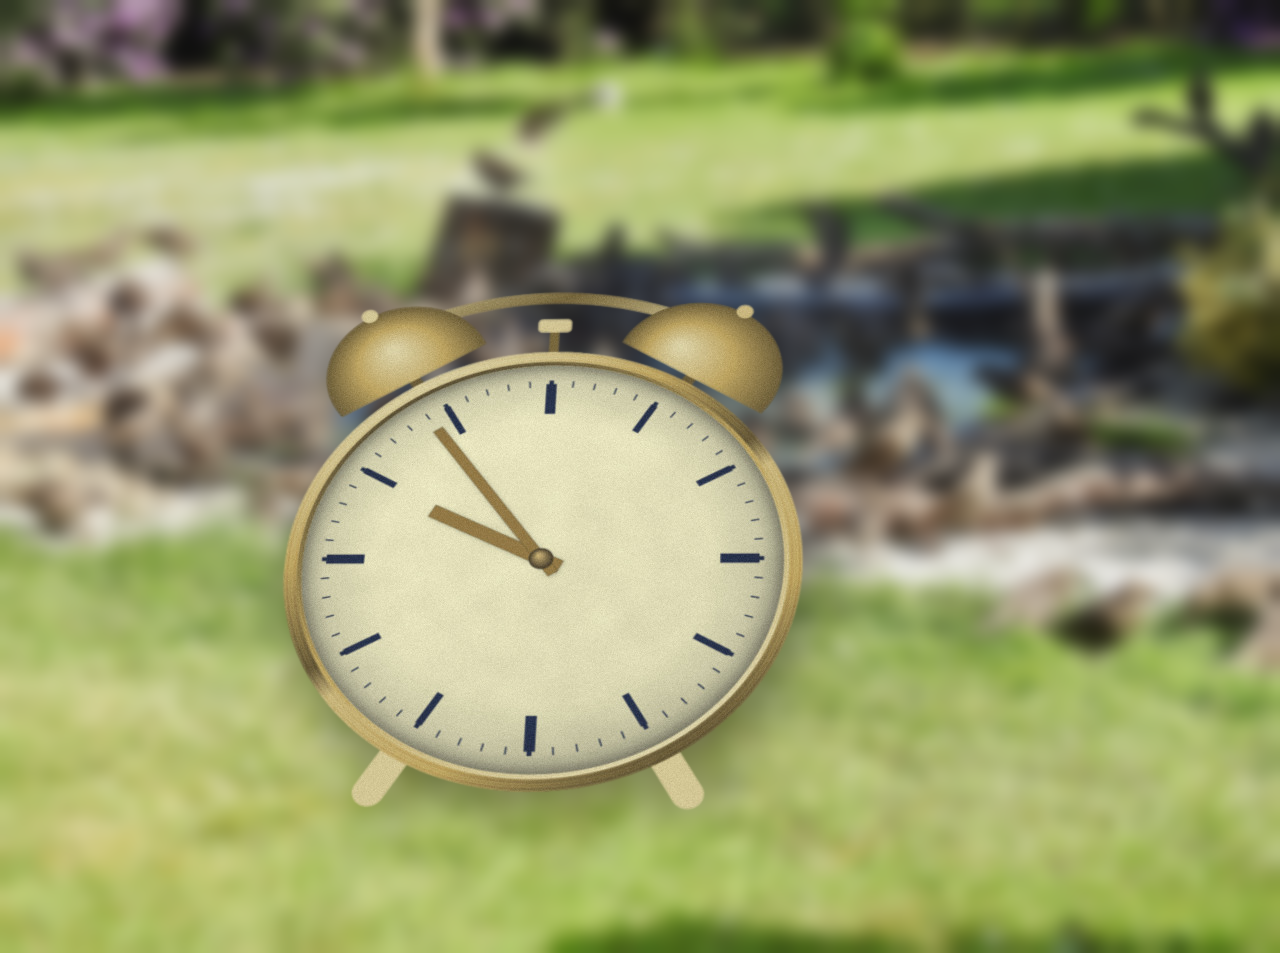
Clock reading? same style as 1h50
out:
9h54
